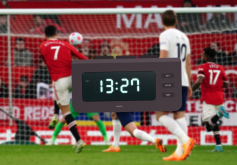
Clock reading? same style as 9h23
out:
13h27
